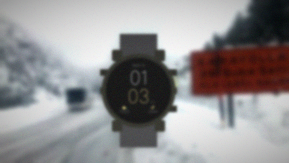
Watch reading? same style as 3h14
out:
1h03
